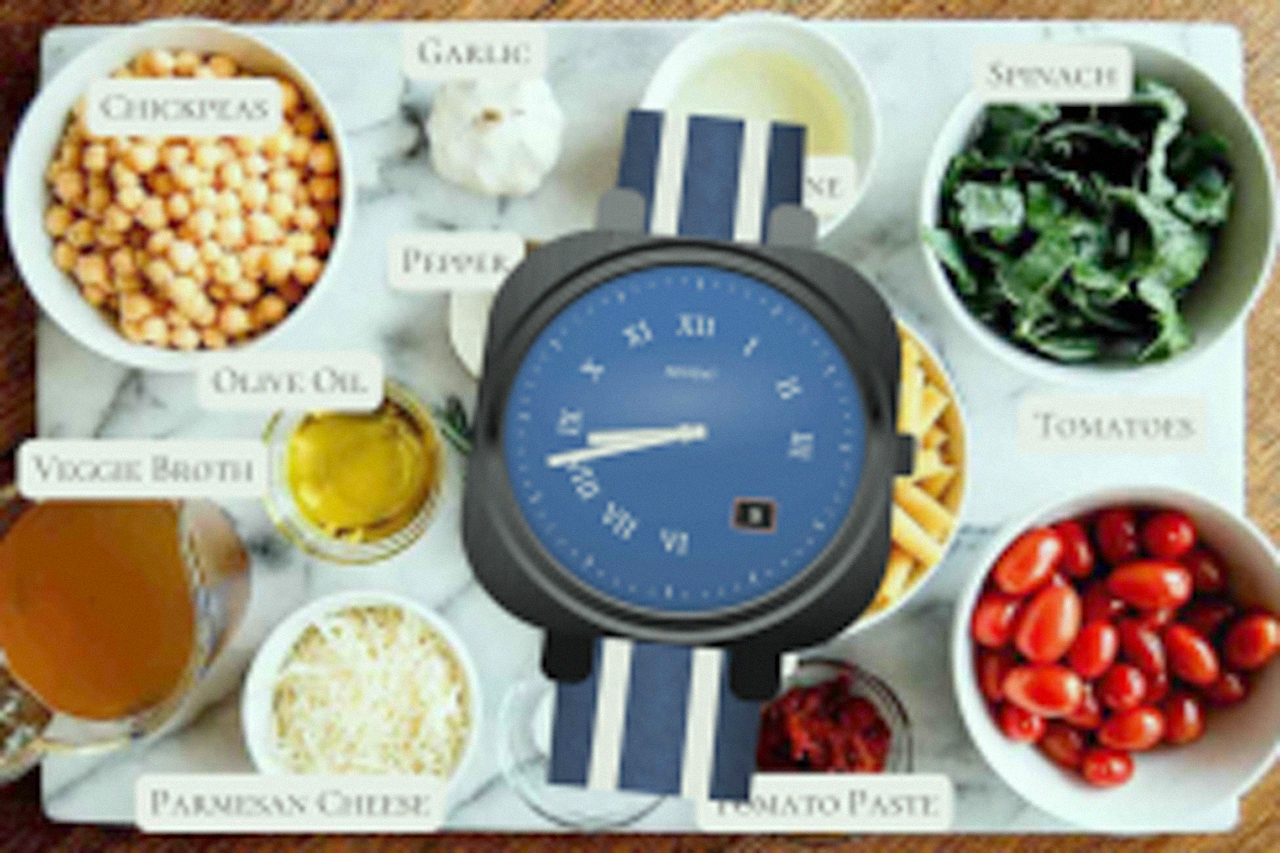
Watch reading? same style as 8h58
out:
8h42
